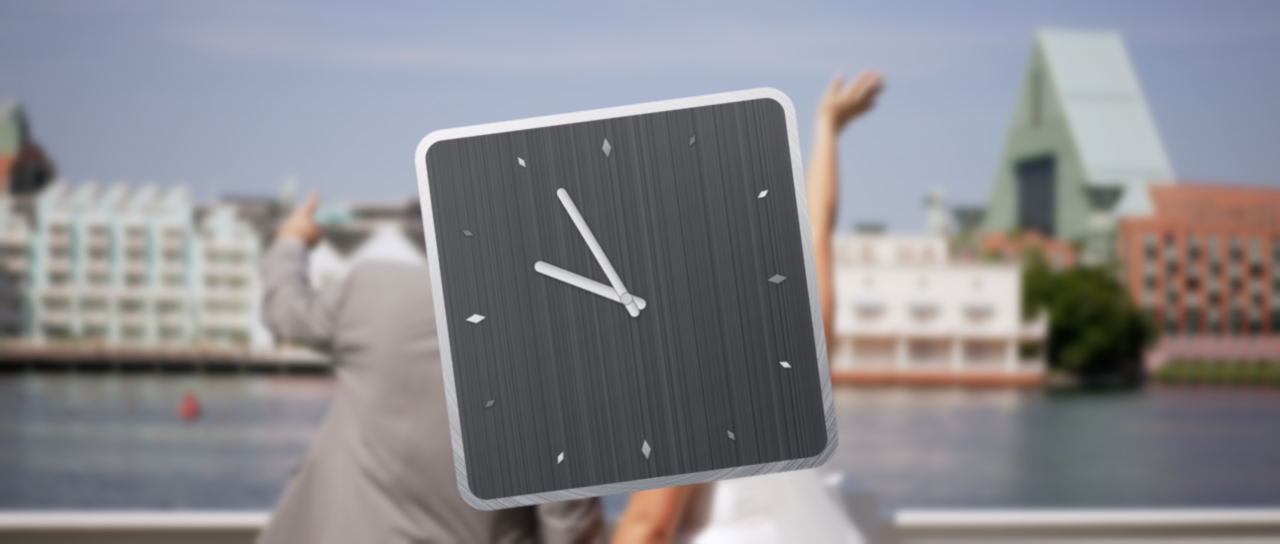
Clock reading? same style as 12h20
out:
9h56
